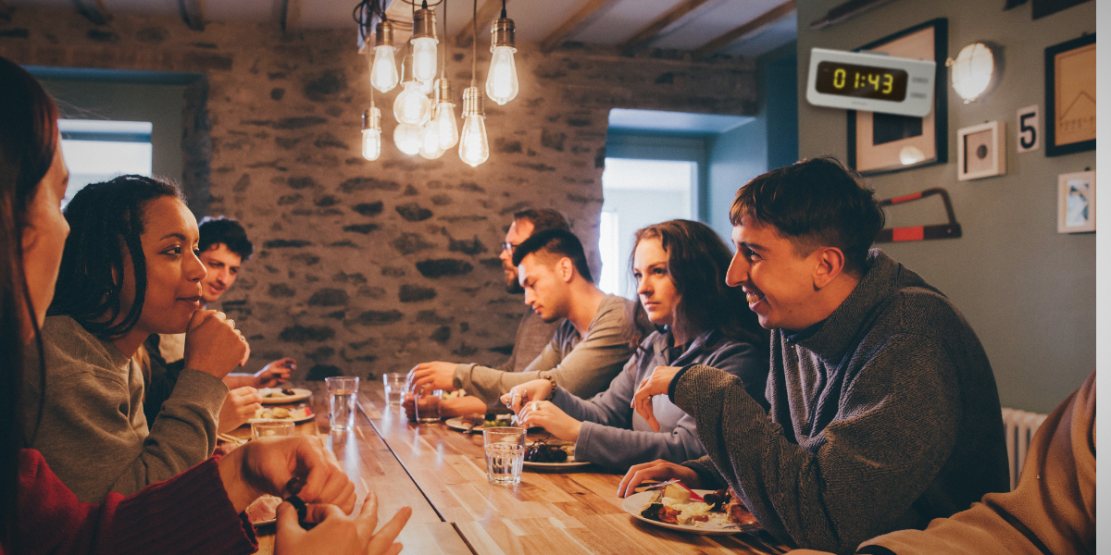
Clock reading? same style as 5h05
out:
1h43
